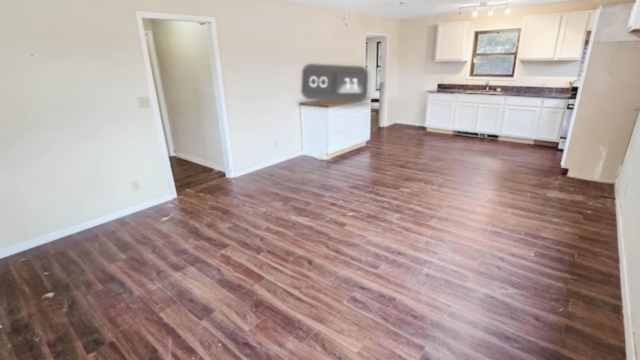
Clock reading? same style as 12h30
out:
0h11
